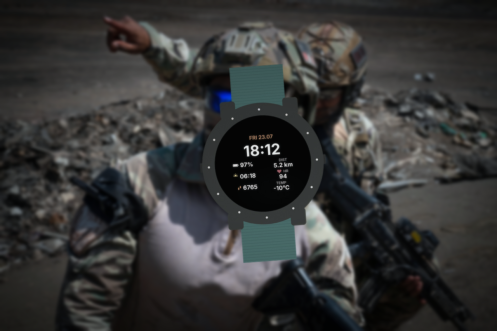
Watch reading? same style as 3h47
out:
18h12
